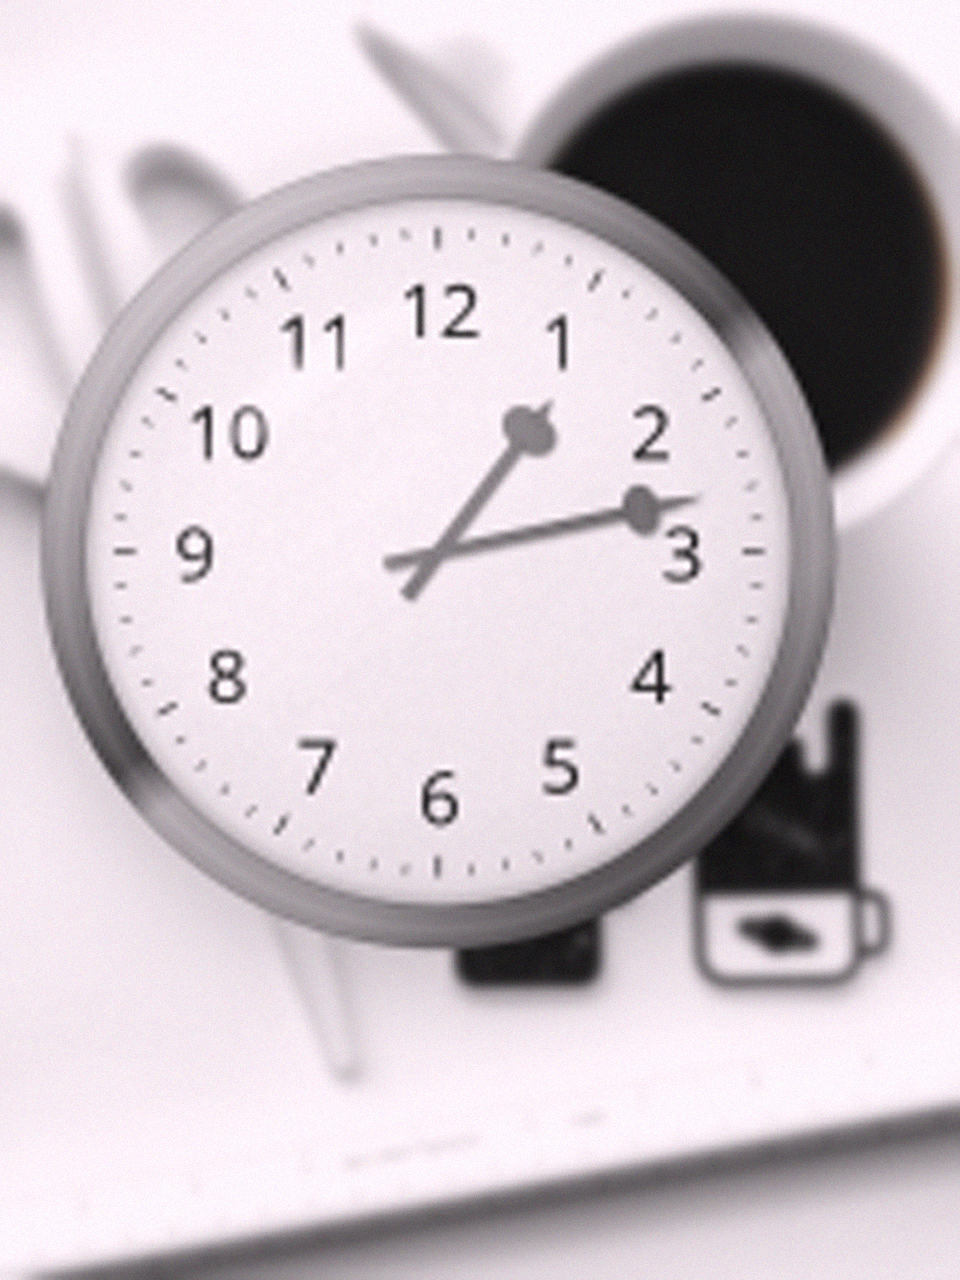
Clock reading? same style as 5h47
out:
1h13
